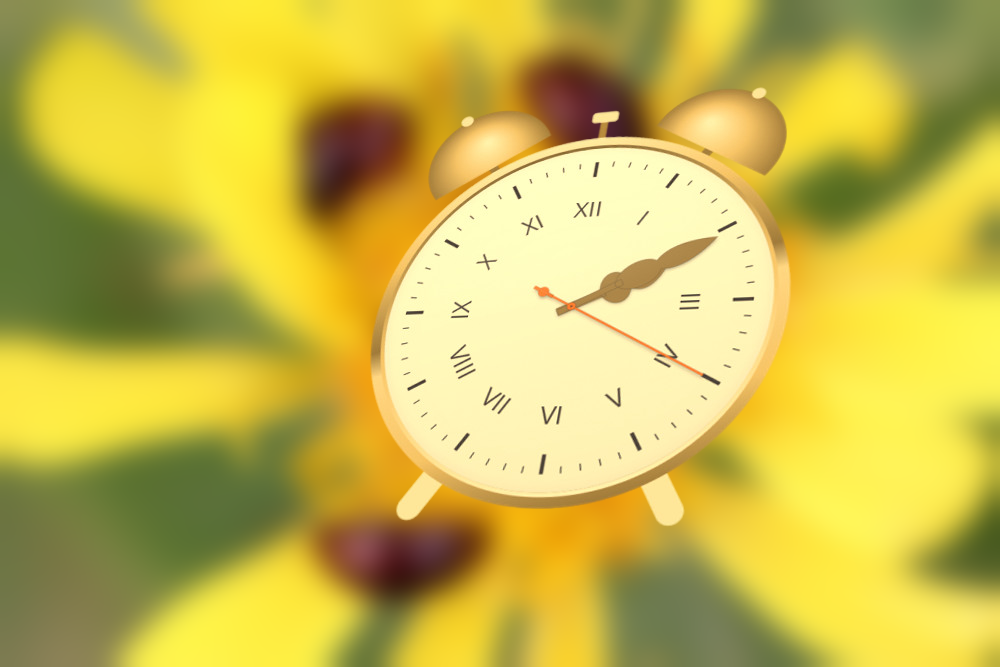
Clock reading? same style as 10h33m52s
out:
2h10m20s
